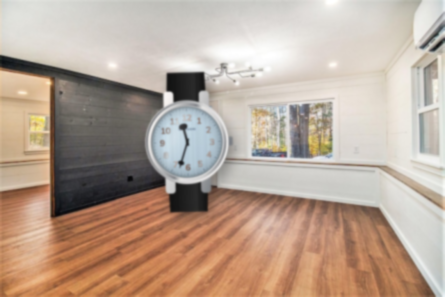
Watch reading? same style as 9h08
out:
11h33
